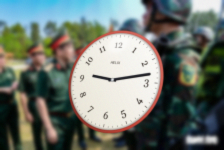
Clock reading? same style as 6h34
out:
9h13
